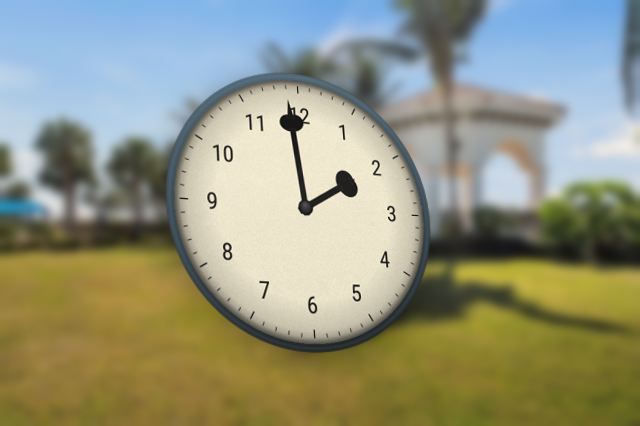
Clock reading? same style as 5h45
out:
1h59
